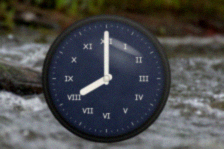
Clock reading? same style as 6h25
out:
8h00
